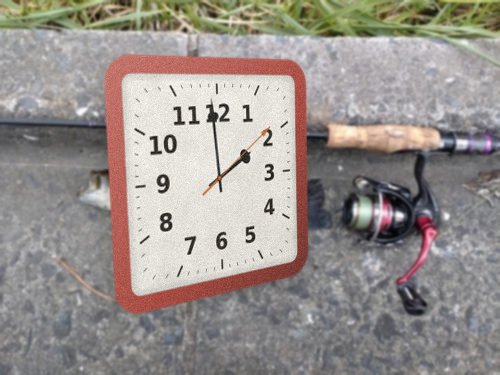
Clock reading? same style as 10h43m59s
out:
1h59m09s
